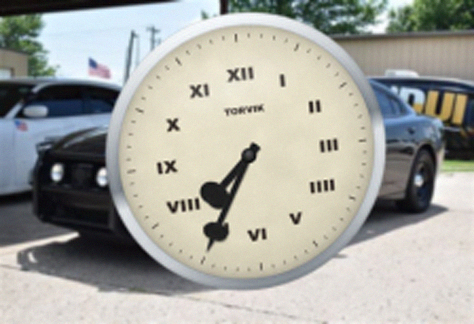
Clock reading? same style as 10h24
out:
7h35
